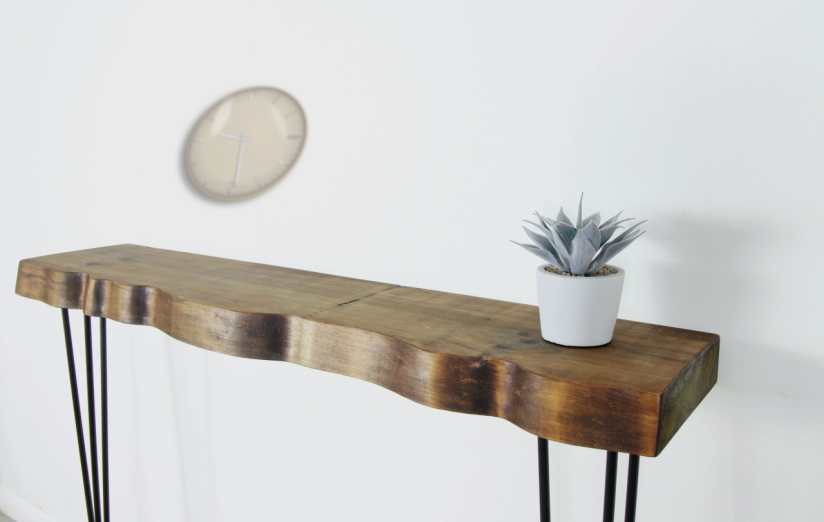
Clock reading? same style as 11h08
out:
9h29
